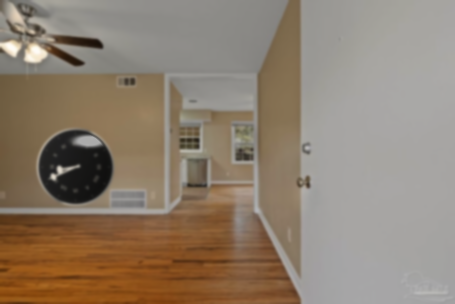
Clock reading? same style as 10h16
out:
8h41
